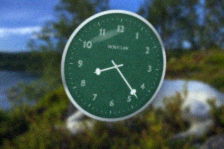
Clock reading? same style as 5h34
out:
8h23
